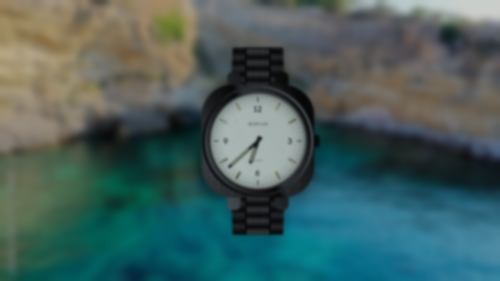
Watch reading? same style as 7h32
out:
6h38
